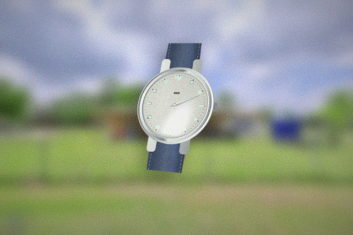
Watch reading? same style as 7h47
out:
2h11
